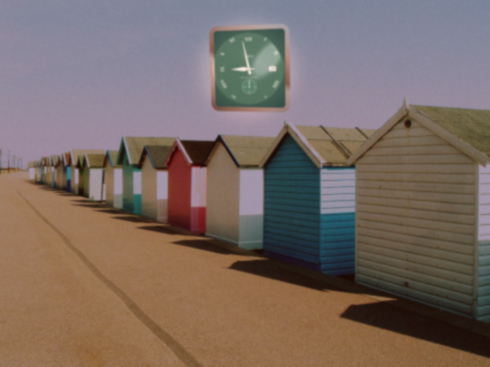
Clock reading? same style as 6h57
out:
8h58
